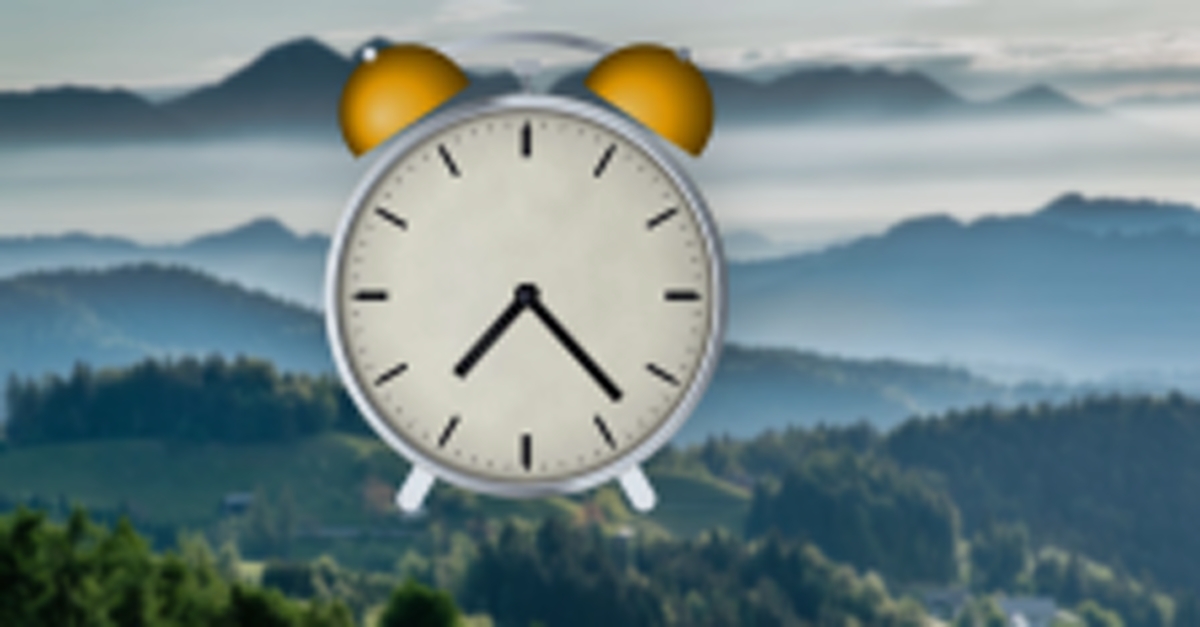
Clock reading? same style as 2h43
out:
7h23
